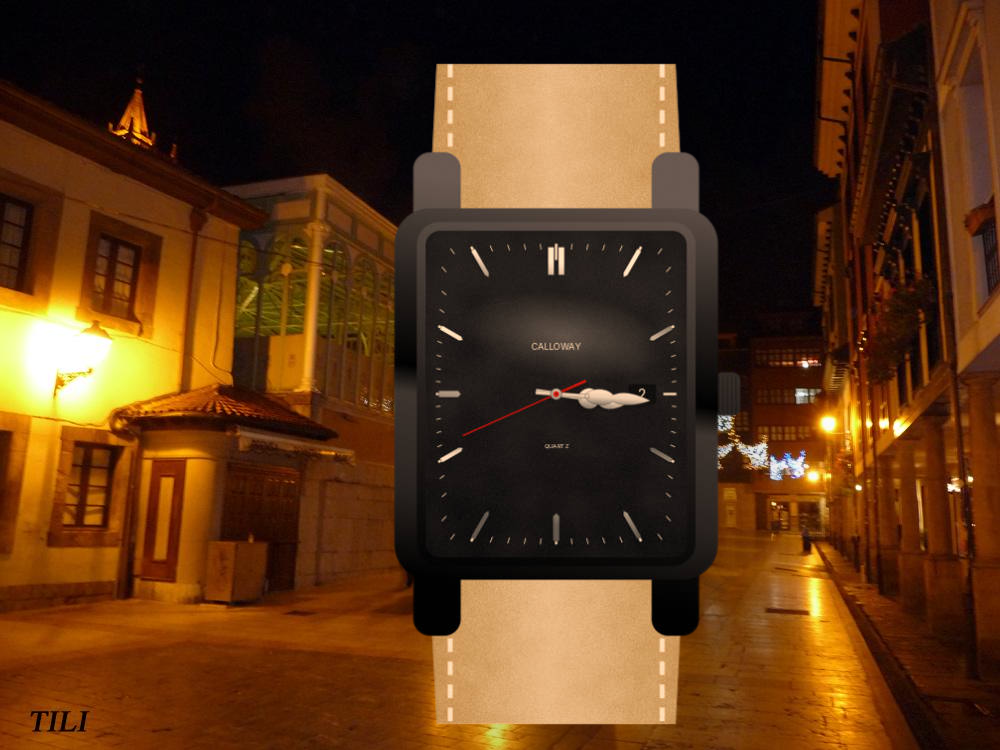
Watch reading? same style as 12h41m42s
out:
3h15m41s
